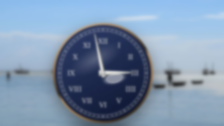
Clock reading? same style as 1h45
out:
2h58
